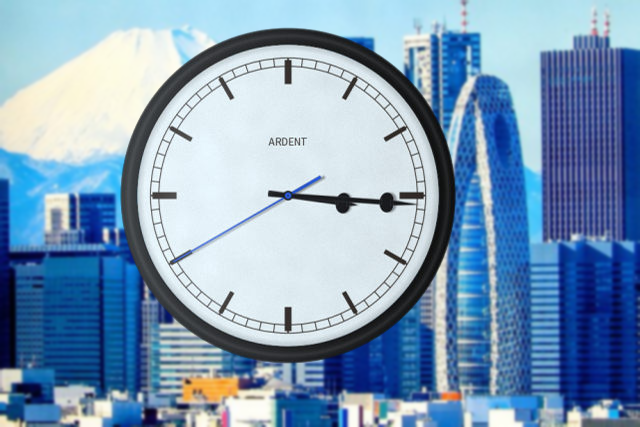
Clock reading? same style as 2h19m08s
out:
3h15m40s
